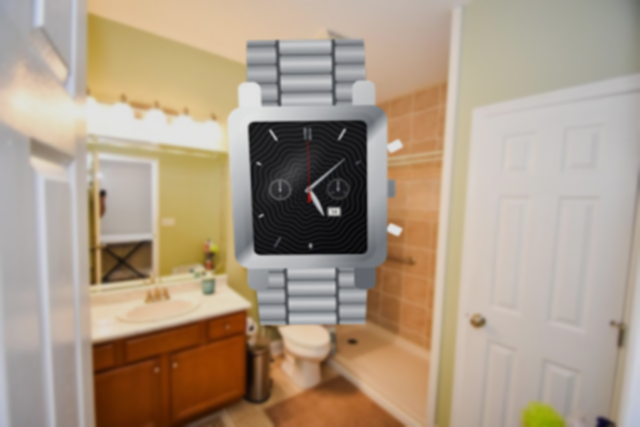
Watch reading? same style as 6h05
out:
5h08
